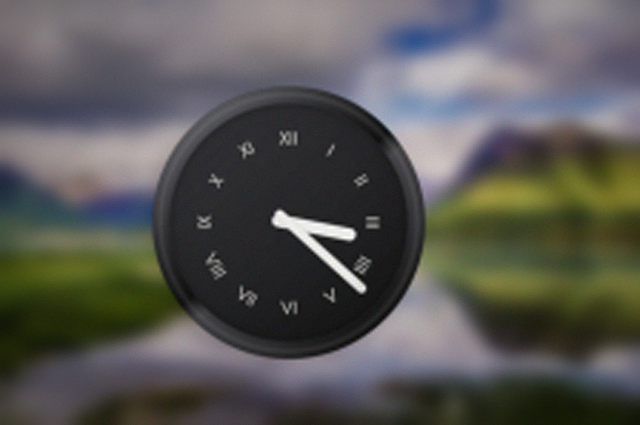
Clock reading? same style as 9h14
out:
3h22
